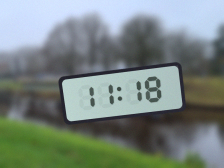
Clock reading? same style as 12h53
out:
11h18
